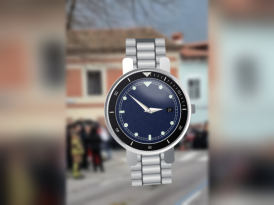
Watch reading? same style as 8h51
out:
2h52
